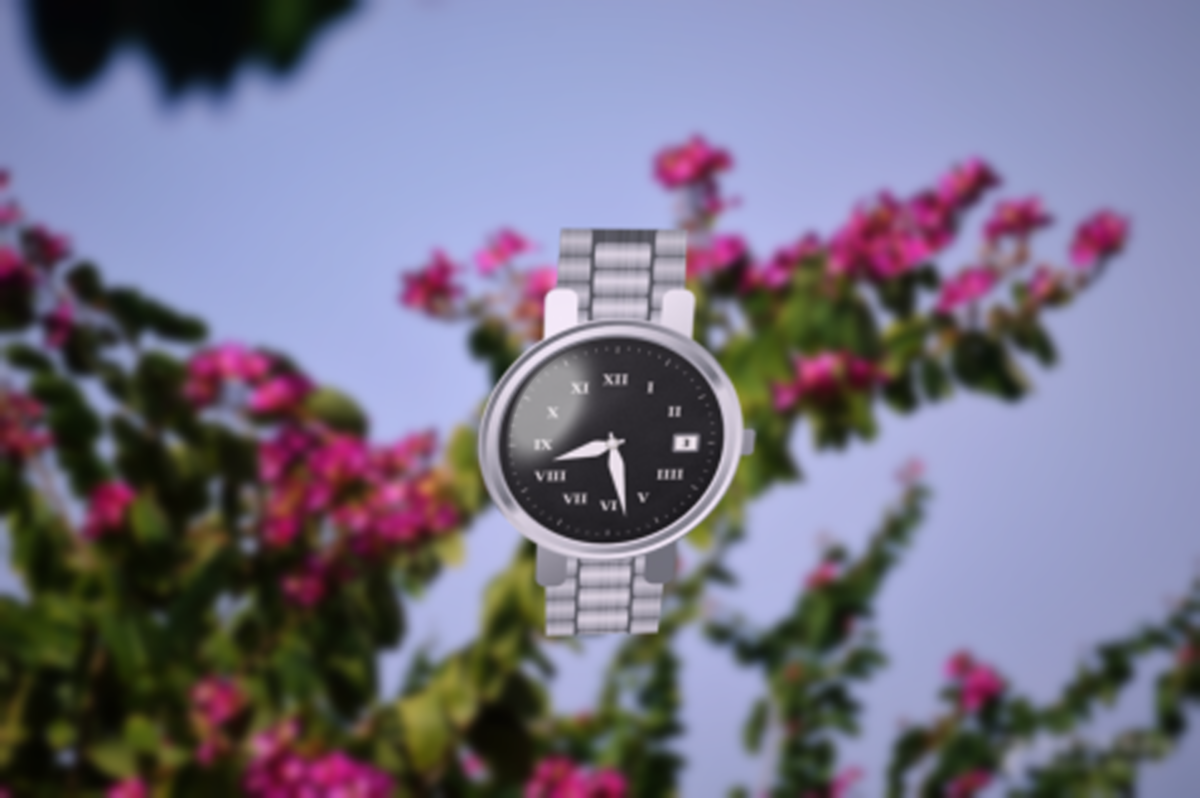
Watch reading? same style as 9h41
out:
8h28
